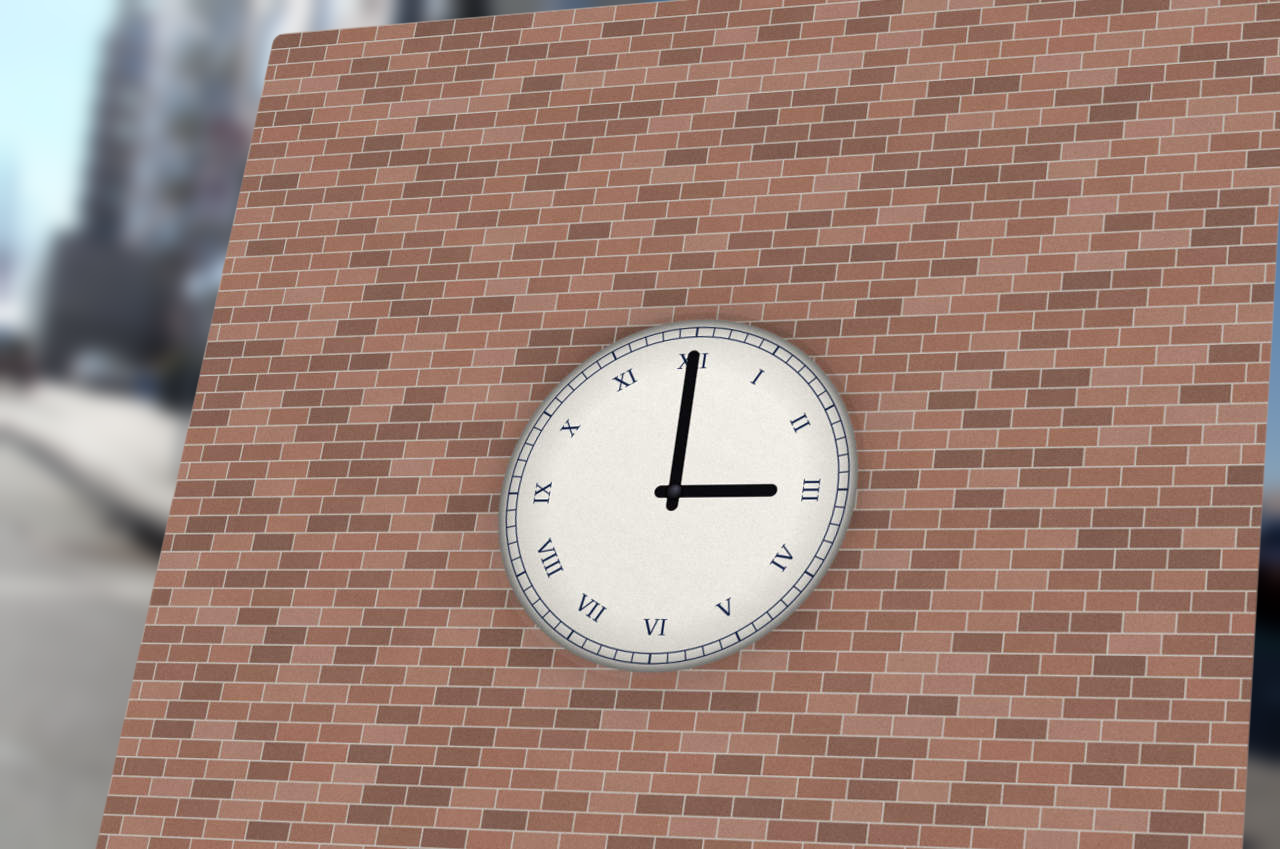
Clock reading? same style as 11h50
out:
3h00
